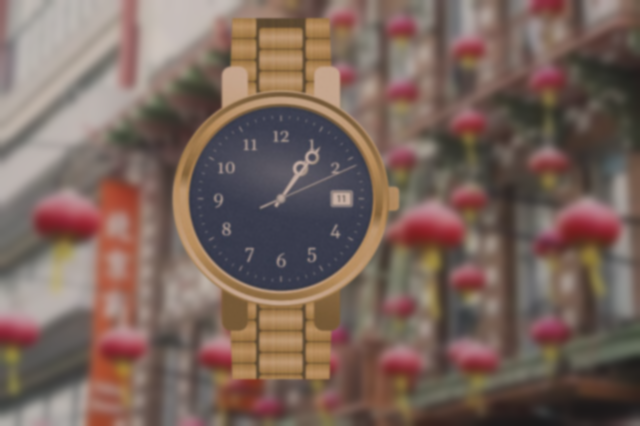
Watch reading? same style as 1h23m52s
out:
1h06m11s
